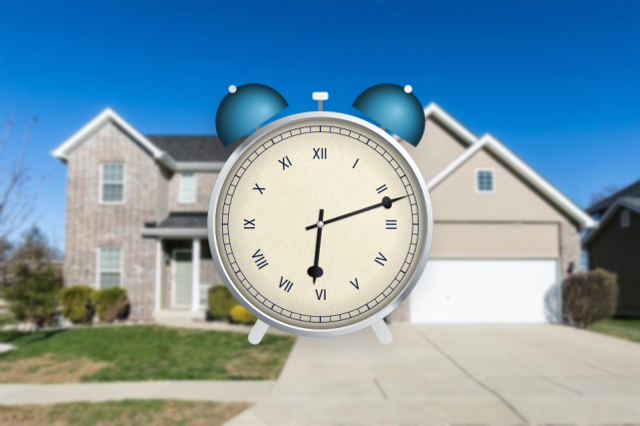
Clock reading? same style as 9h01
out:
6h12
